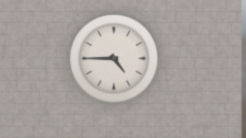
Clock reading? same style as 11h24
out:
4h45
